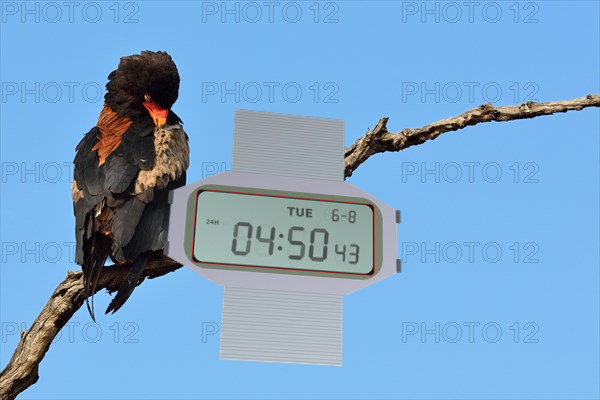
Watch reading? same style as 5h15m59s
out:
4h50m43s
